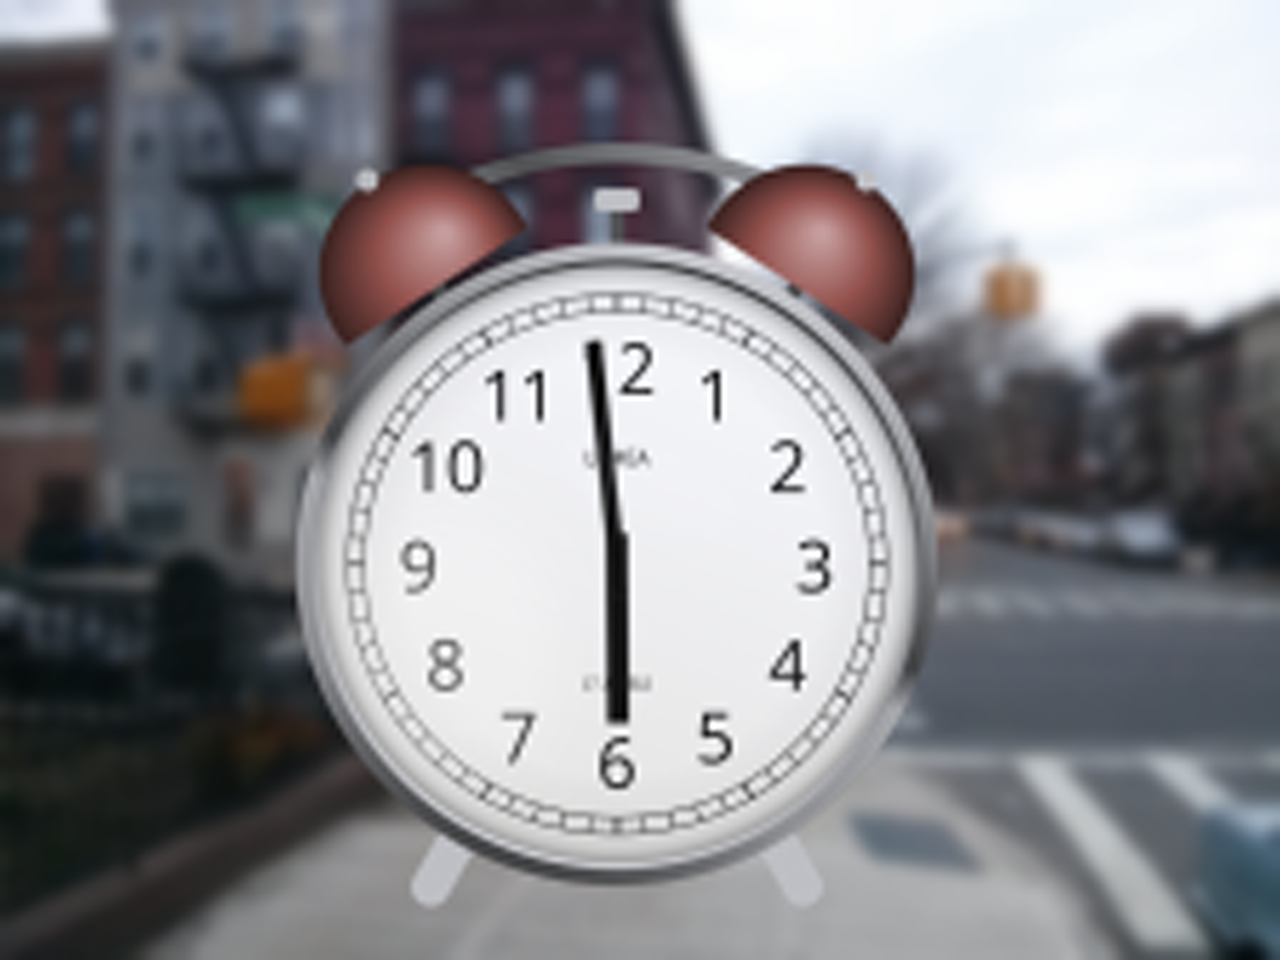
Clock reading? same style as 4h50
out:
5h59
